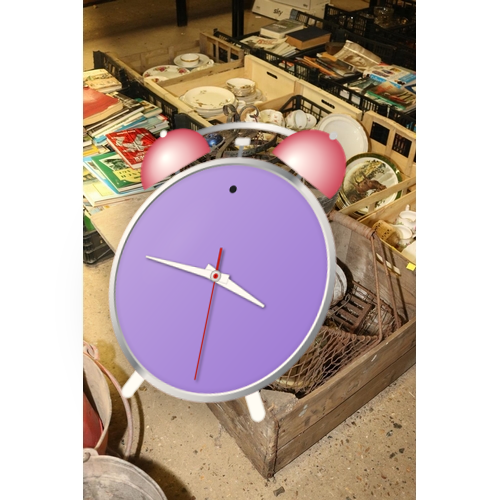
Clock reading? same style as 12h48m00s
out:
3h46m30s
